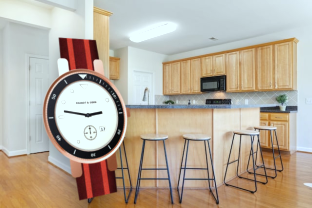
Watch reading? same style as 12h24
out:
2h47
